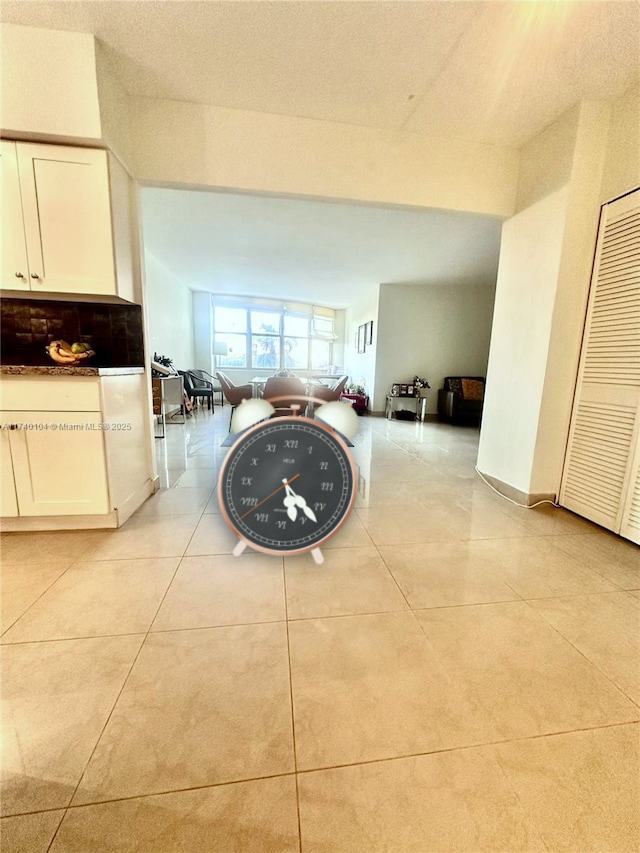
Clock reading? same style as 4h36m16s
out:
5h22m38s
